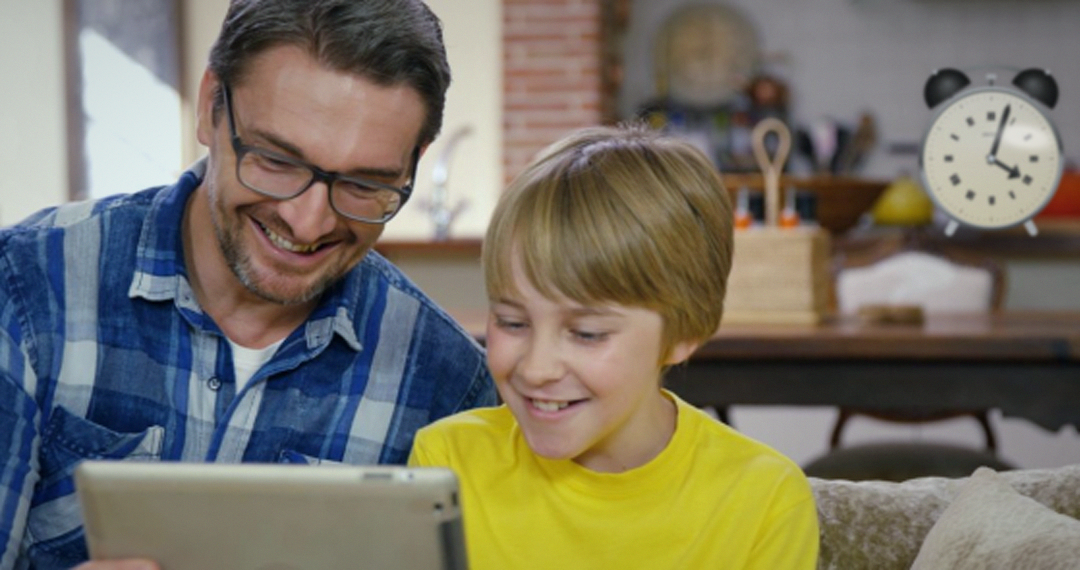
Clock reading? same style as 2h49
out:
4h03
